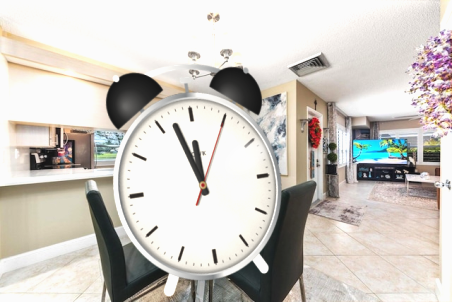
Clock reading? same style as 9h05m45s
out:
11h57m05s
